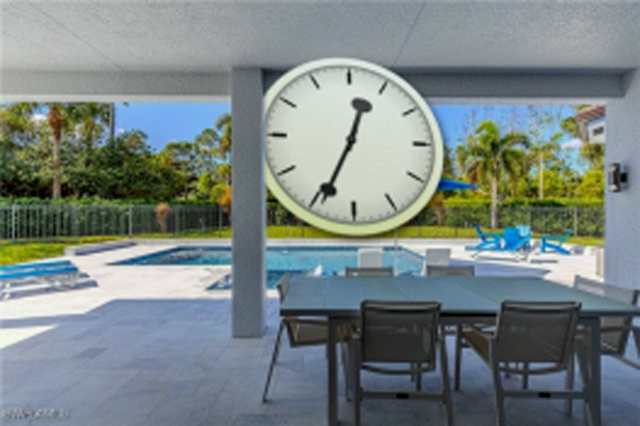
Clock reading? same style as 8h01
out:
12h34
